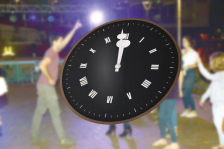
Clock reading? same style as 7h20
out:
11h59
